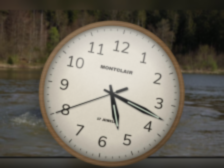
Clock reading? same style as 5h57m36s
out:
5h17m40s
